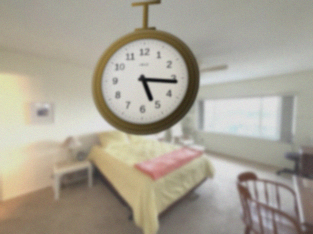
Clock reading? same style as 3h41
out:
5h16
